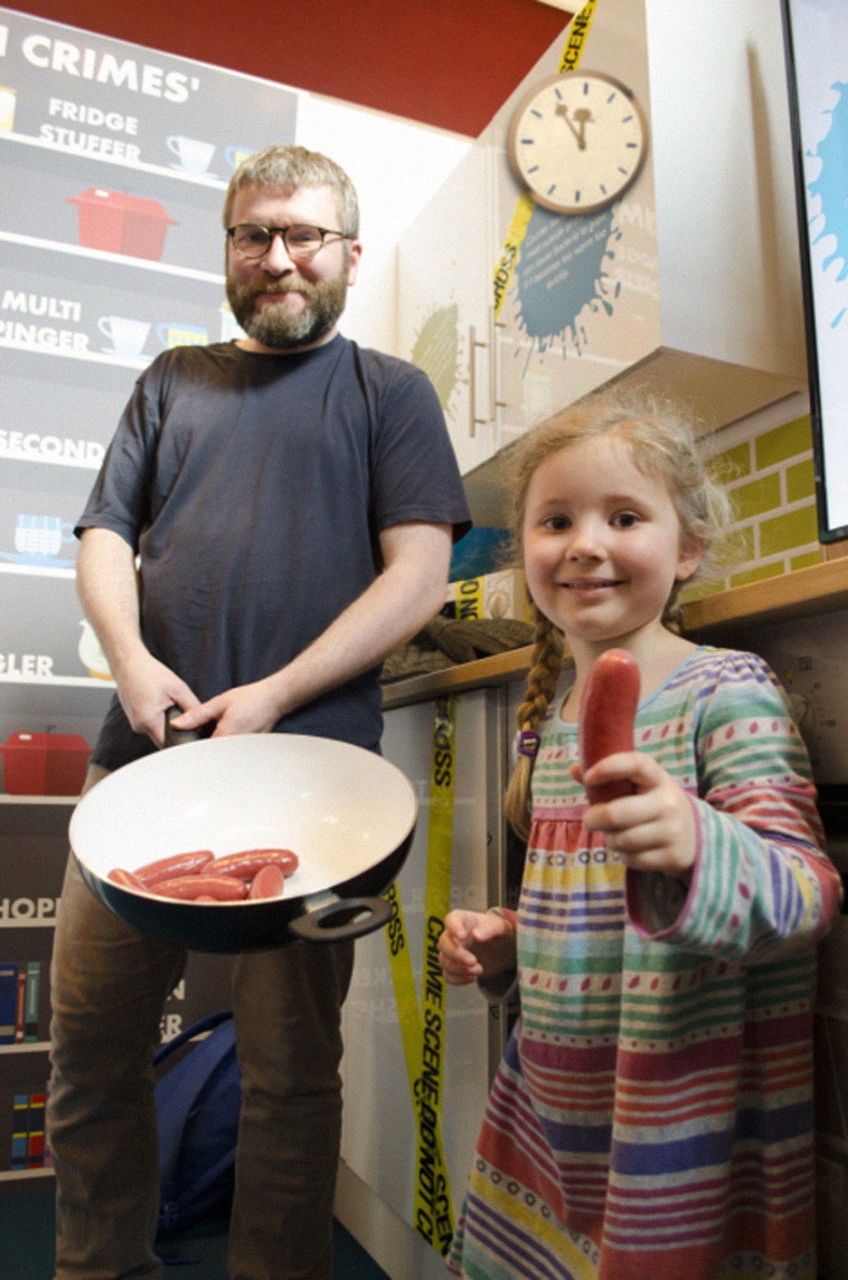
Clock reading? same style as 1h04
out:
11h54
